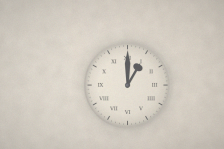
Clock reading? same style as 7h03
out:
1h00
